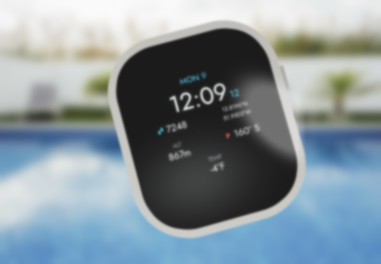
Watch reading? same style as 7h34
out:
12h09
